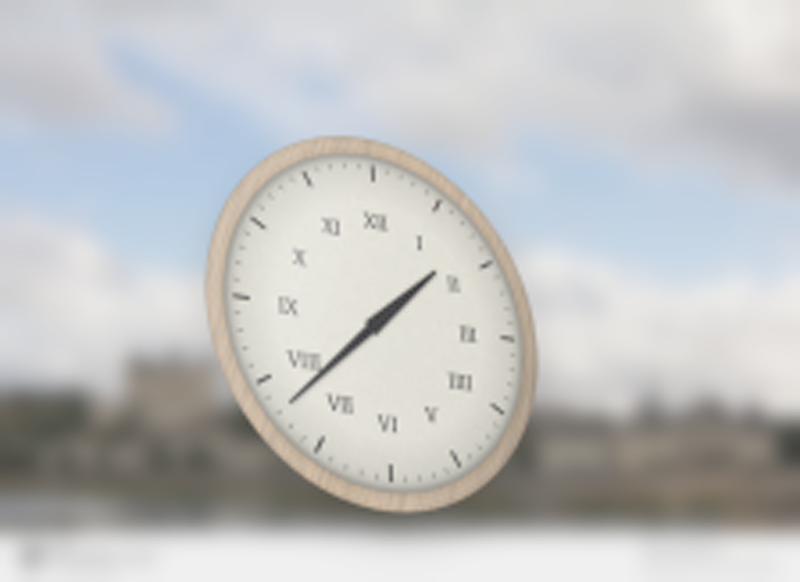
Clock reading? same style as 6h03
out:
1h38
